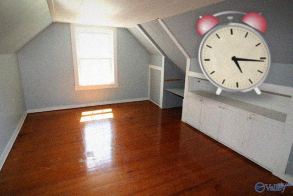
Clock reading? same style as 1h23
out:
5h16
